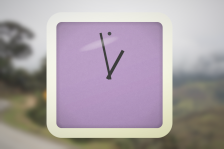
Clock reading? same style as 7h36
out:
12h58
